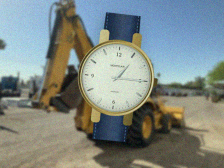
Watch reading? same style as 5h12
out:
1h15
